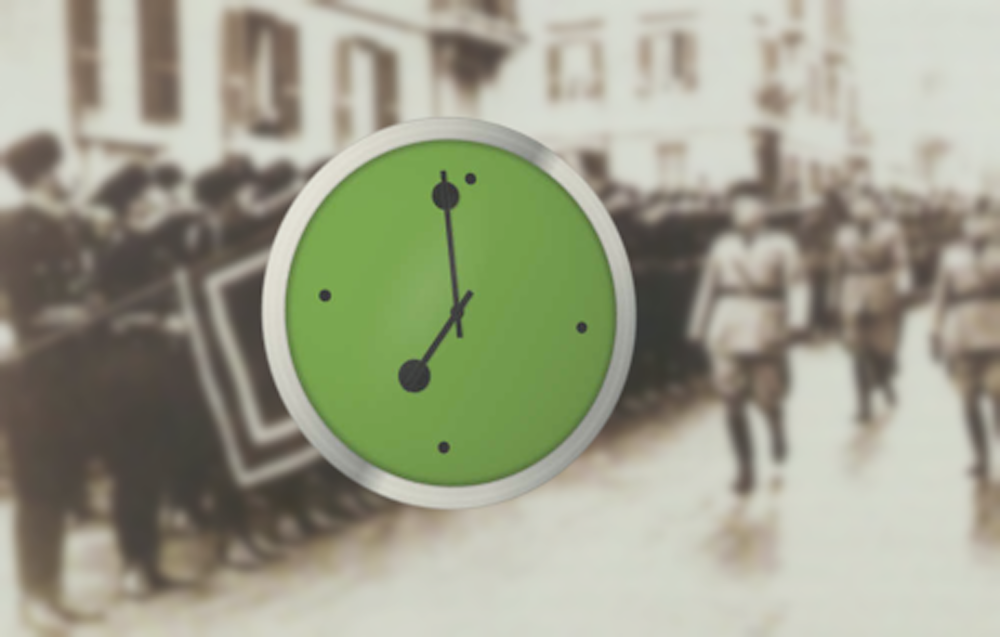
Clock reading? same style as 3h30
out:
6h58
